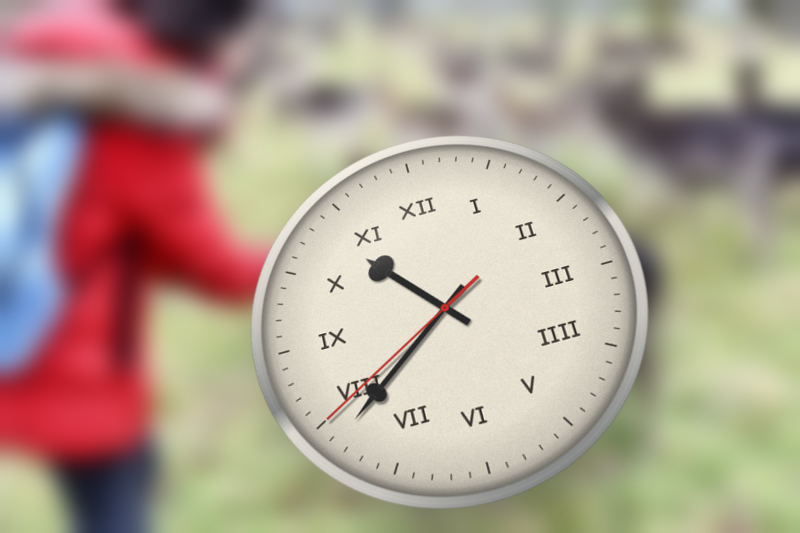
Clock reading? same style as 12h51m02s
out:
10h38m40s
